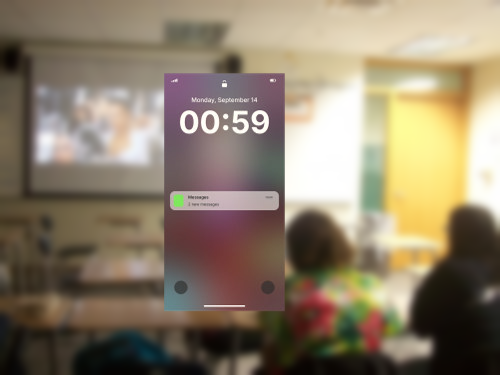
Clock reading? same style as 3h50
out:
0h59
